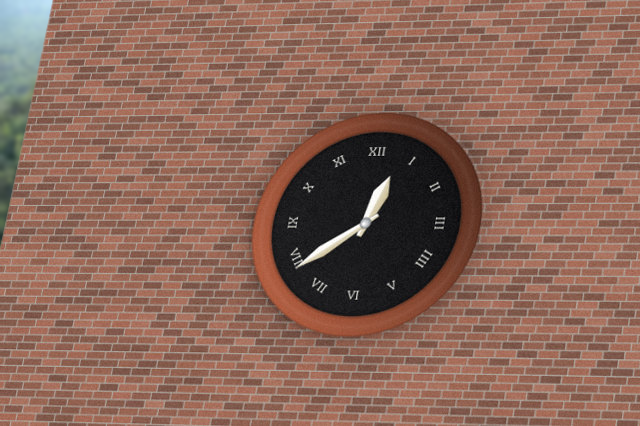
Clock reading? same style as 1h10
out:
12h39
